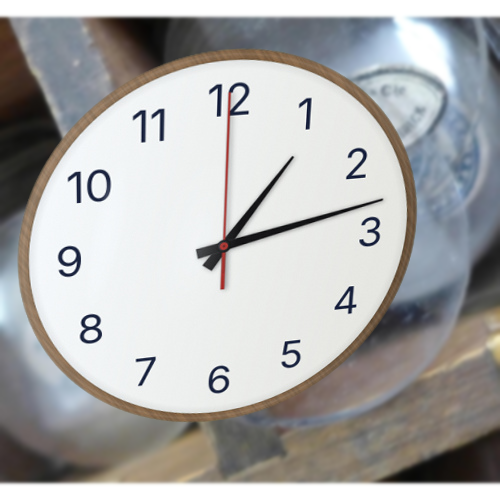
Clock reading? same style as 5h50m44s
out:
1h13m00s
